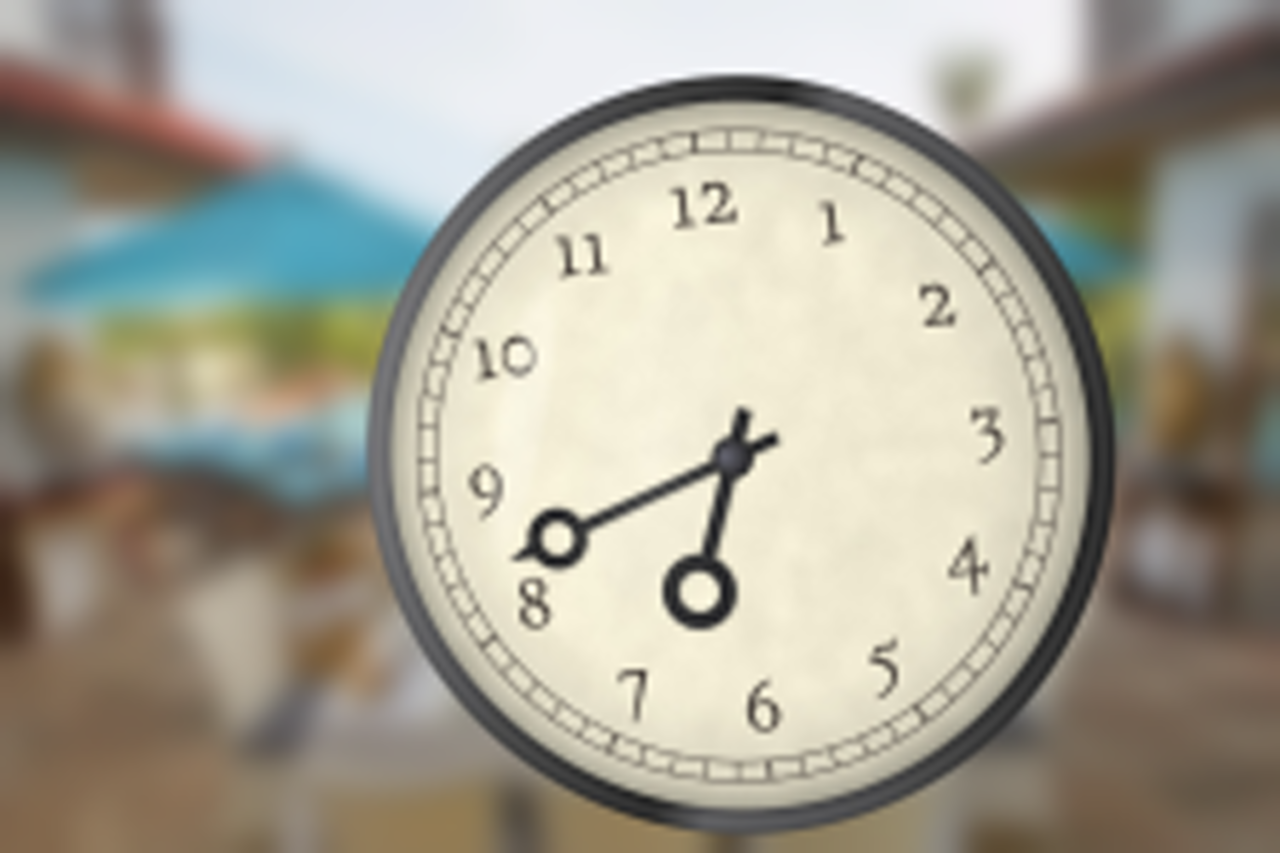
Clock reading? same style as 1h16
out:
6h42
